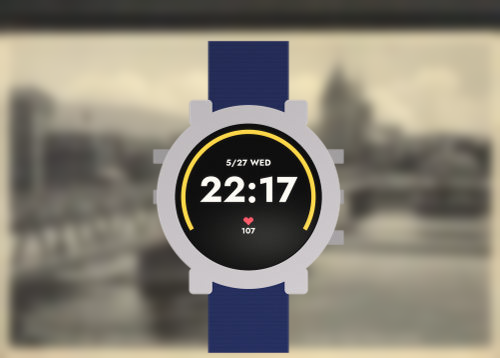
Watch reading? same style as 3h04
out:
22h17
